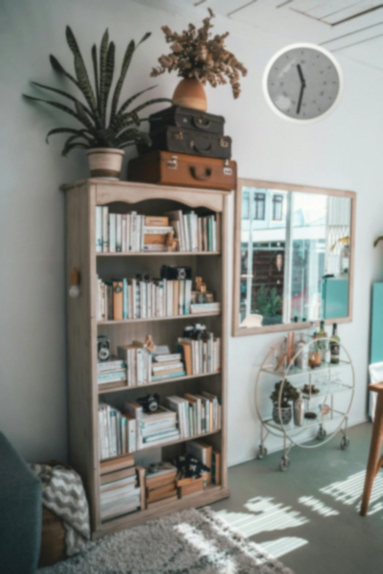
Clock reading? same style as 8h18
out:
11h32
